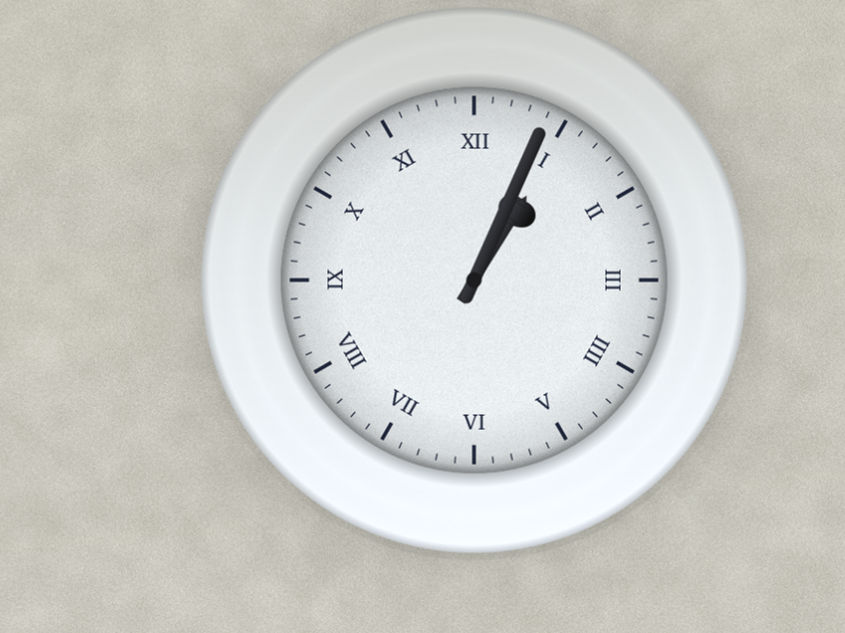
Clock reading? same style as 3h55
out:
1h04
